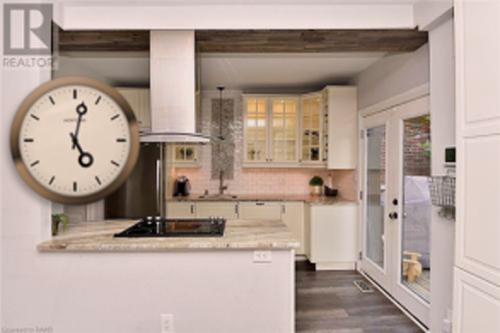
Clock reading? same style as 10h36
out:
5h02
